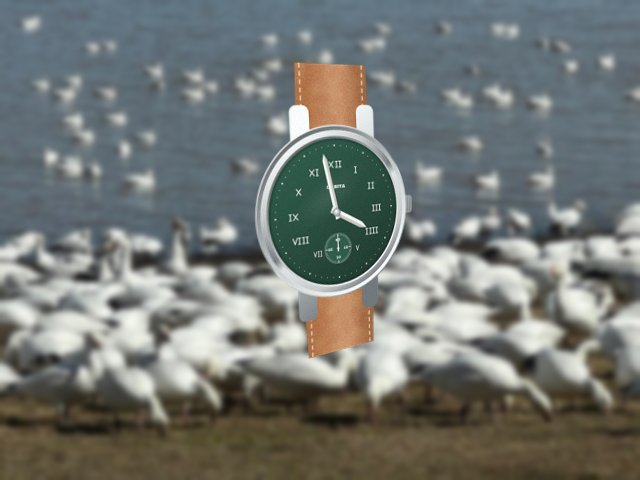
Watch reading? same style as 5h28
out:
3h58
